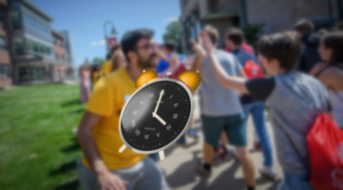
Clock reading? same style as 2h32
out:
4h00
